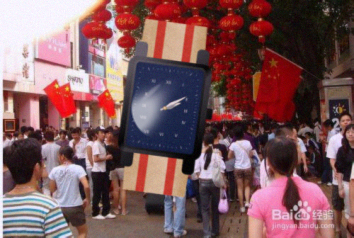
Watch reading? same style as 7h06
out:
2h09
